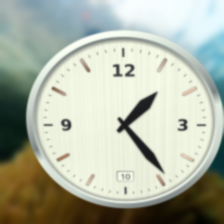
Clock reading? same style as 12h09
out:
1h24
